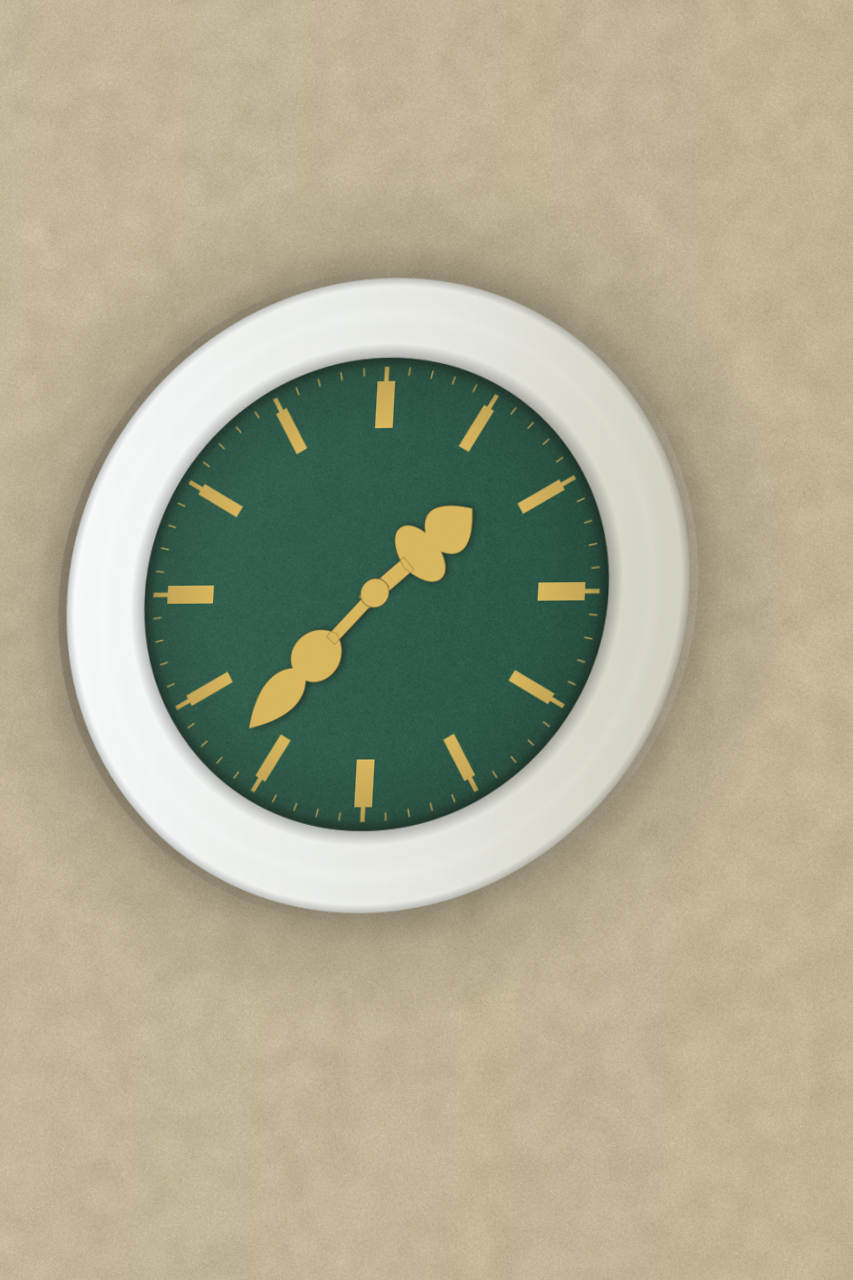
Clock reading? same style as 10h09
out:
1h37
